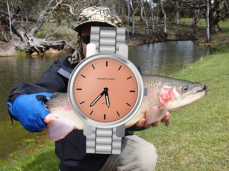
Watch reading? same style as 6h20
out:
5h37
